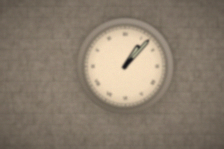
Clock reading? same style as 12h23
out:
1h07
